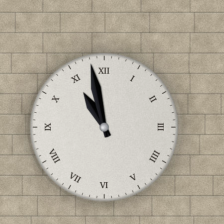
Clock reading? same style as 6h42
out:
10h58
